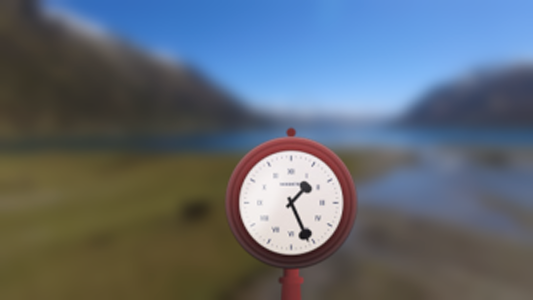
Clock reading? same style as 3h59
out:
1h26
